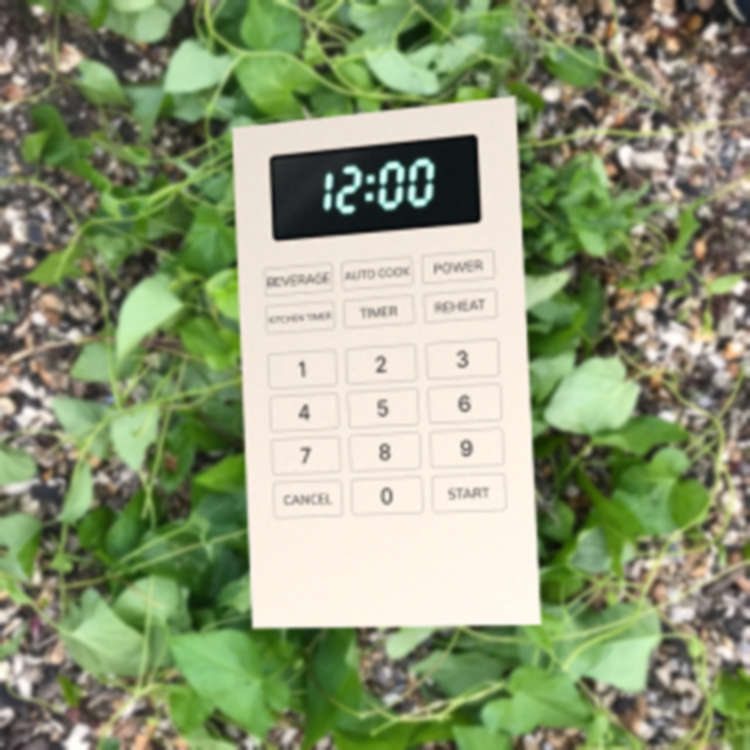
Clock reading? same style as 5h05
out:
12h00
